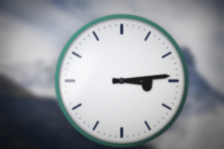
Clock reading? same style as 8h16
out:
3h14
